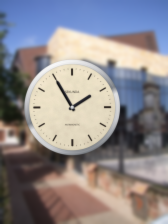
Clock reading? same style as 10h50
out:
1h55
